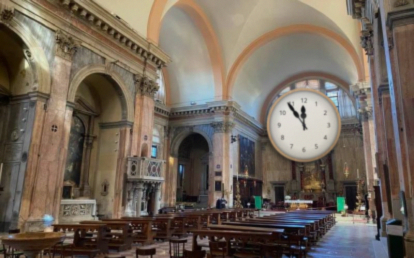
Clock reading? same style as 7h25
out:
11h54
